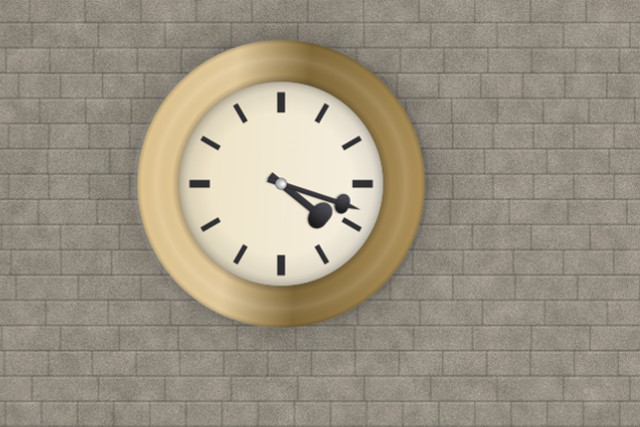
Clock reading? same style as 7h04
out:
4h18
